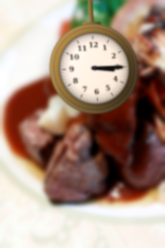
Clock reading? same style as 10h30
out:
3h15
